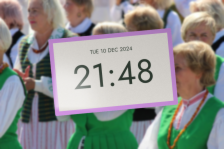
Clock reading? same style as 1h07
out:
21h48
